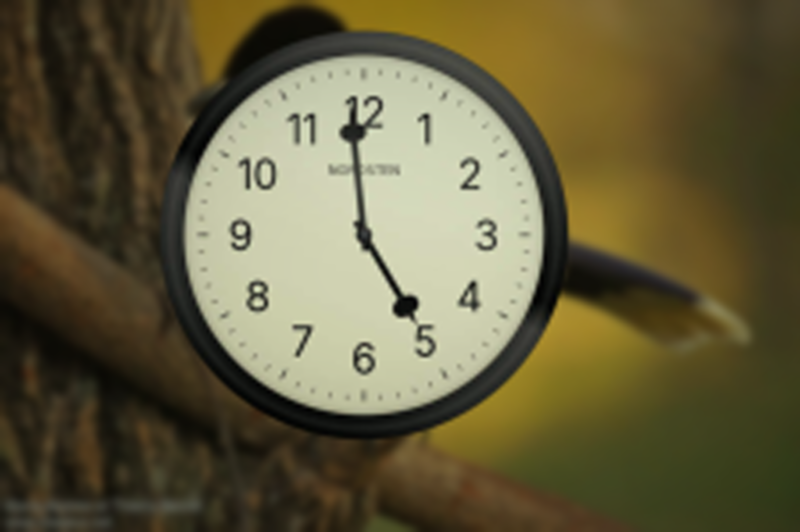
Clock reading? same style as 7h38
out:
4h59
